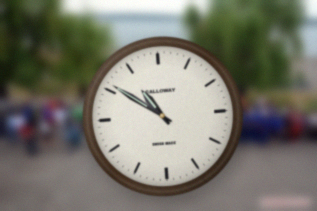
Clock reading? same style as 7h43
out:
10h51
